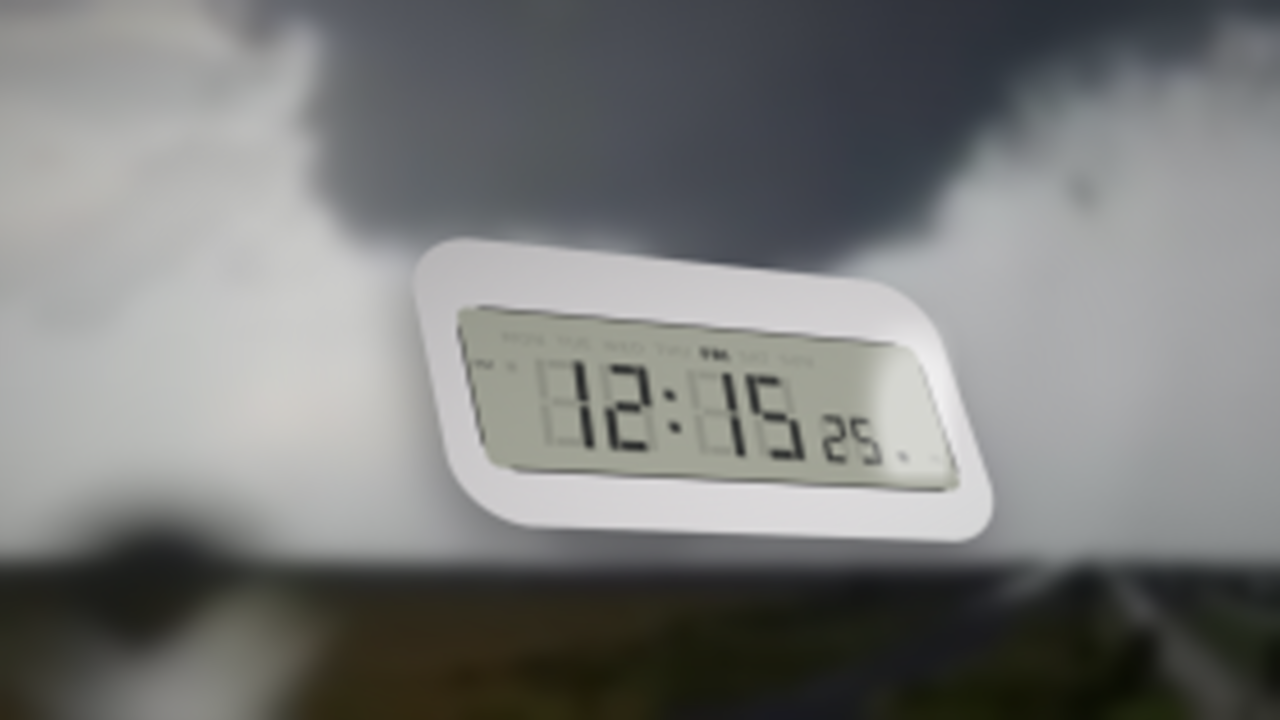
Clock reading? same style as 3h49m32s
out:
12h15m25s
